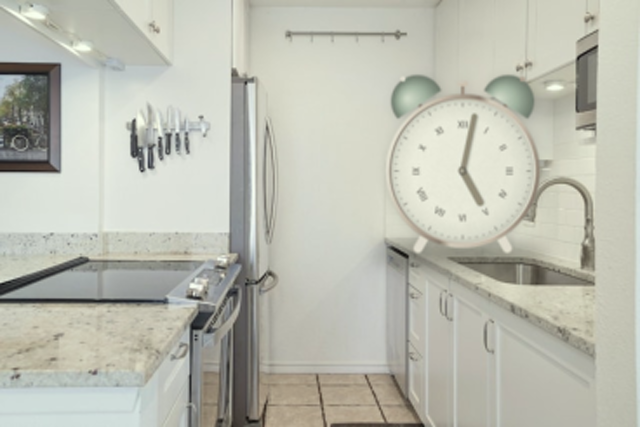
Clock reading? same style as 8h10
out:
5h02
